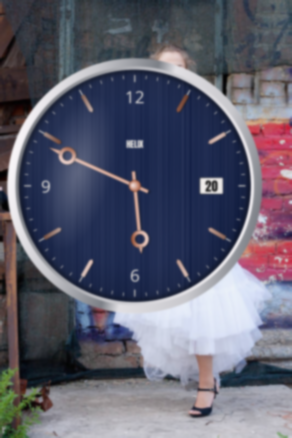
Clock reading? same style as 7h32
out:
5h49
